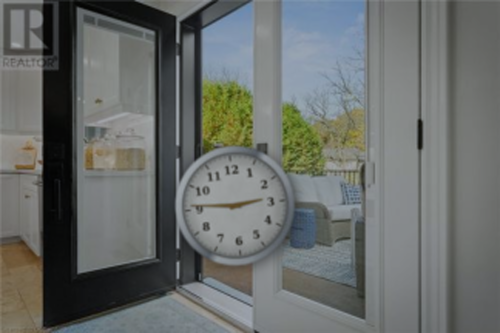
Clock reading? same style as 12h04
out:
2h46
